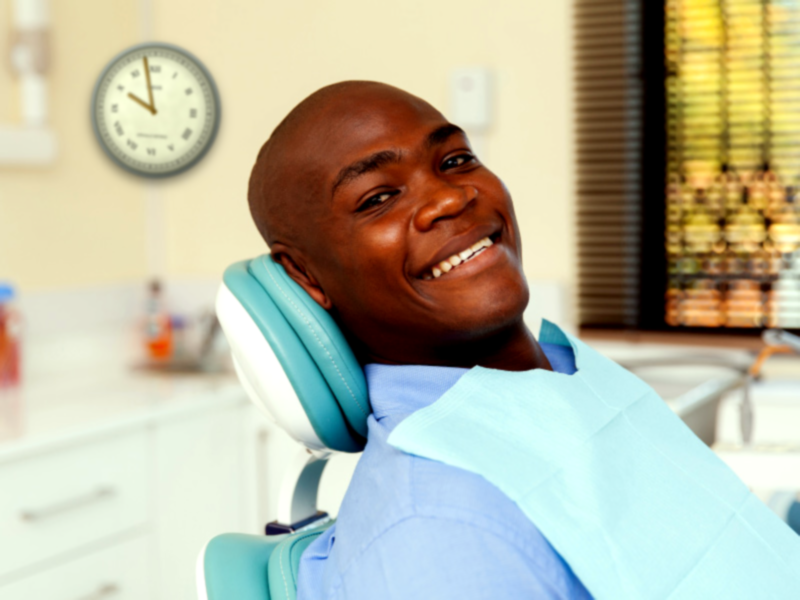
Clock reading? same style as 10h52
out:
9h58
